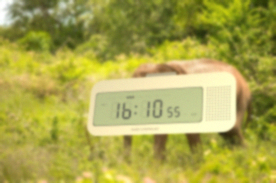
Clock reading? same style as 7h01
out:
16h10
